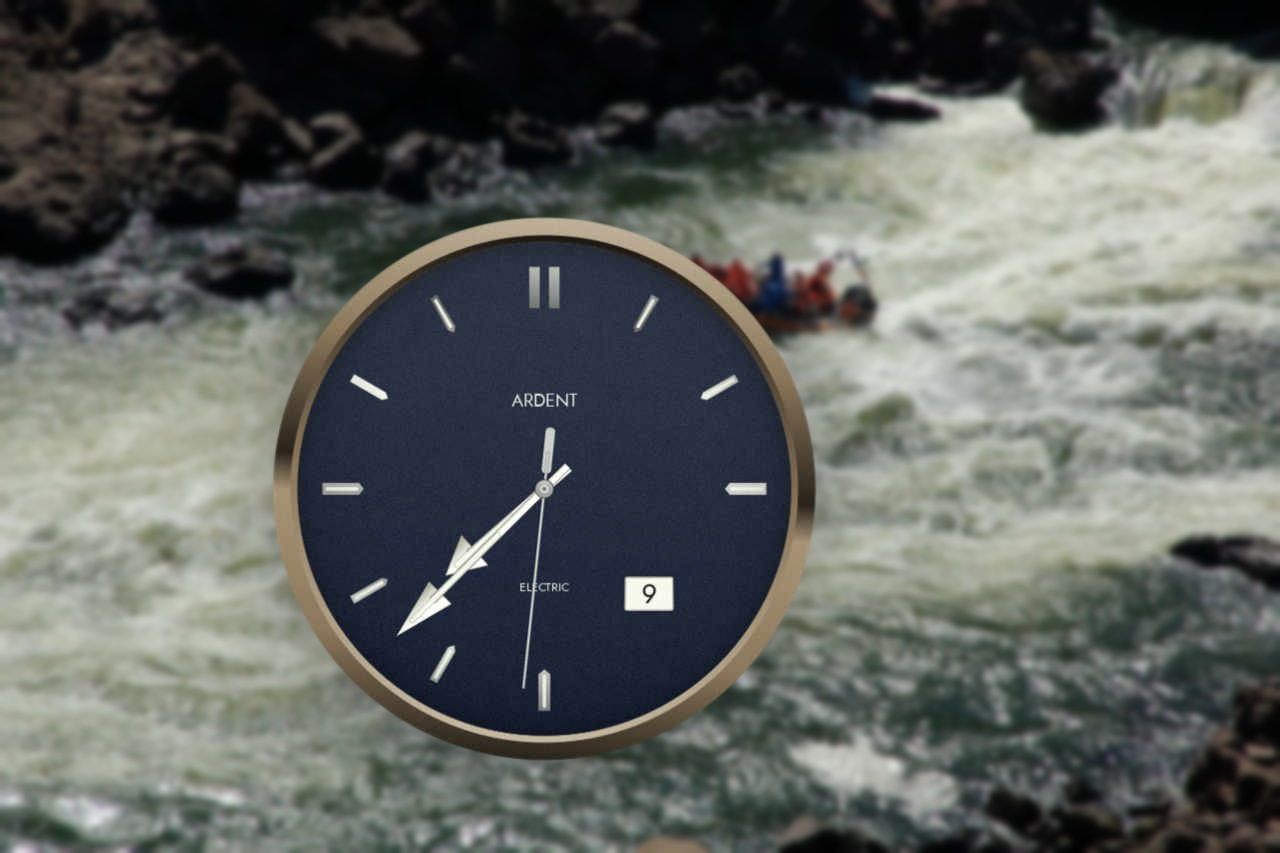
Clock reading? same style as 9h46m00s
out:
7h37m31s
